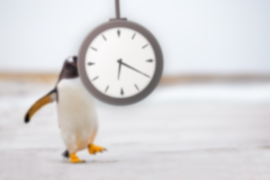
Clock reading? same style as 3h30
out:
6h20
